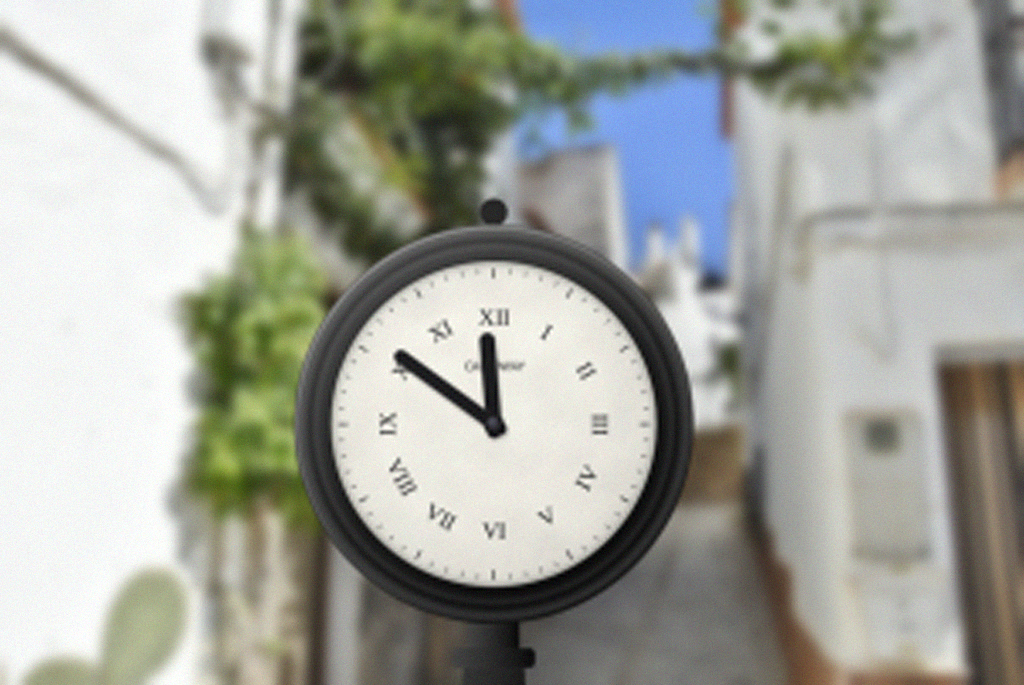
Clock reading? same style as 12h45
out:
11h51
